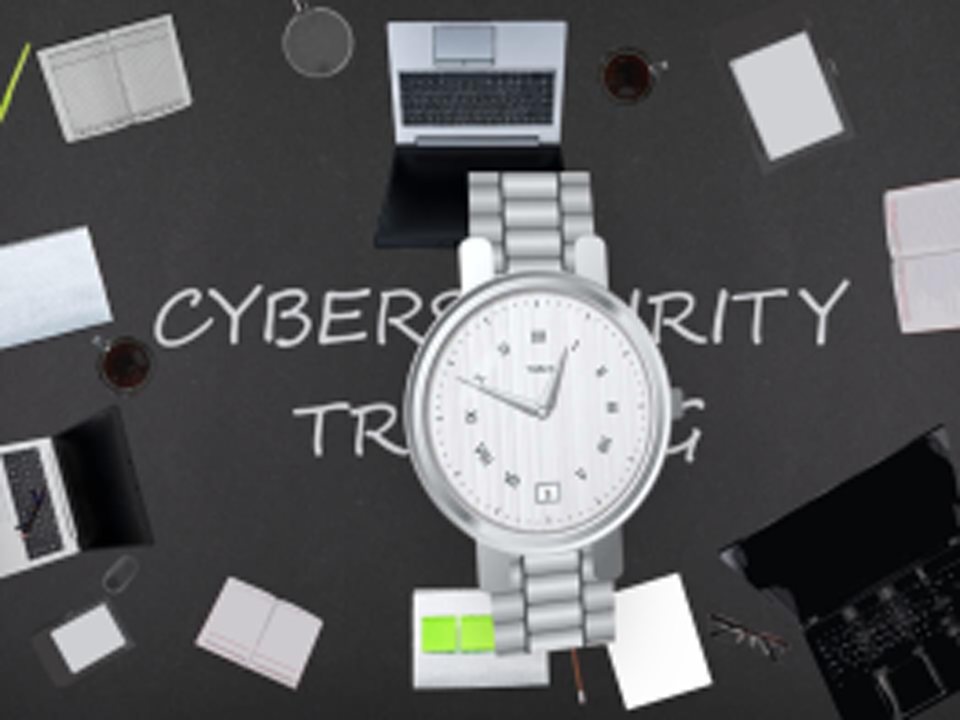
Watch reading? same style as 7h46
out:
12h49
